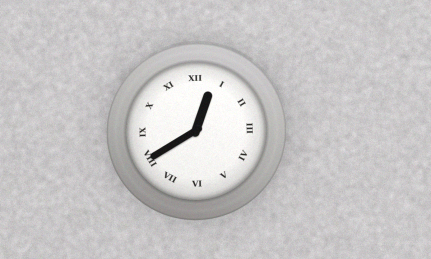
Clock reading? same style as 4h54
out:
12h40
